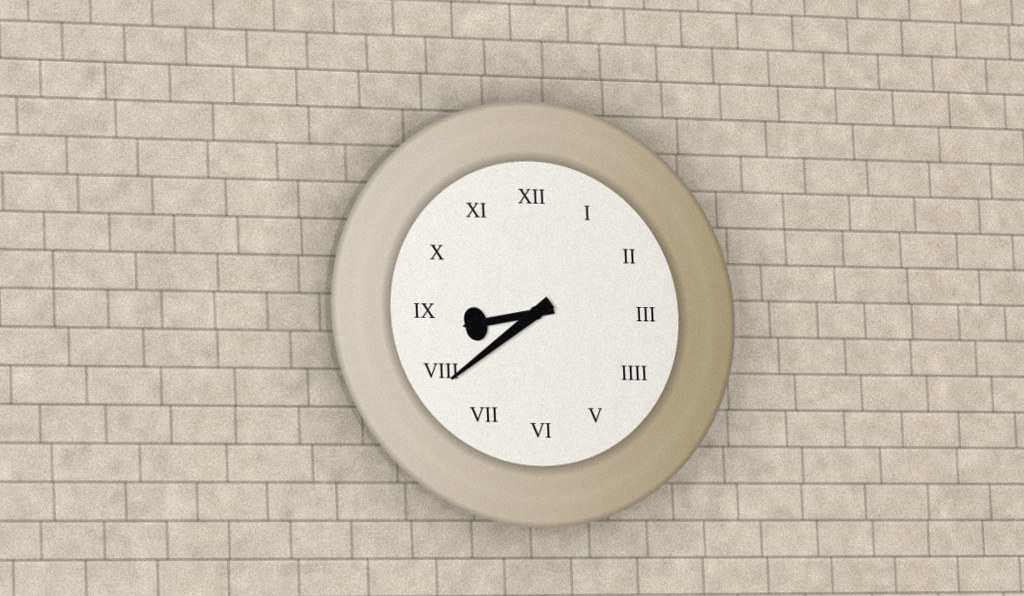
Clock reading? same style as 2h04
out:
8h39
